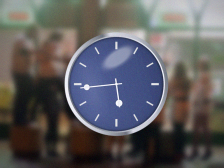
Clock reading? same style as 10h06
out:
5h44
